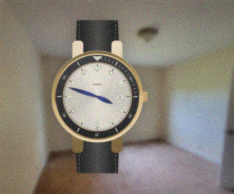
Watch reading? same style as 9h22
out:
3h48
